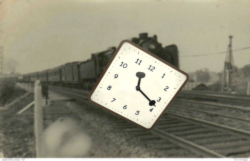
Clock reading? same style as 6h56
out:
11h18
